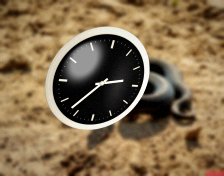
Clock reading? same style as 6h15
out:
2h37
